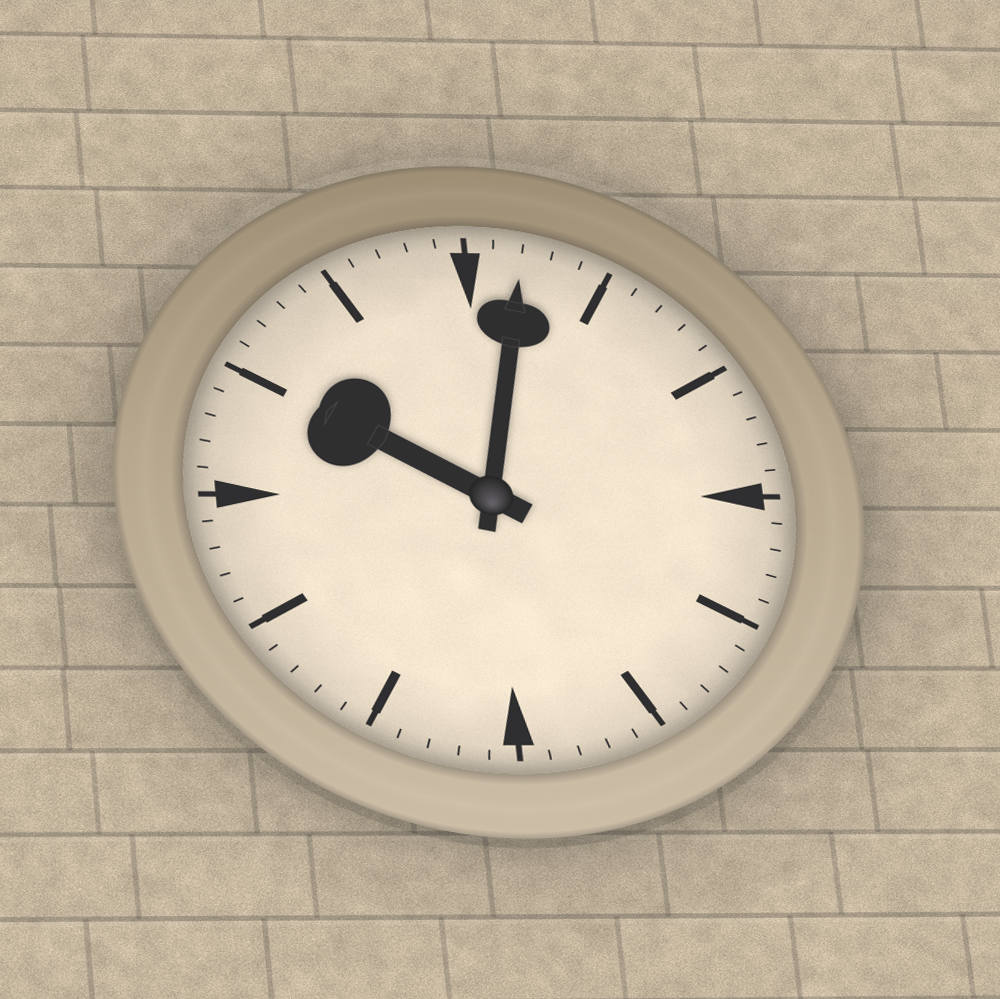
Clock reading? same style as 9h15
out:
10h02
